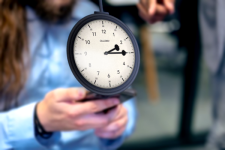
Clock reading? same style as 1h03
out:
2h15
